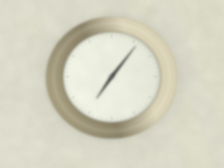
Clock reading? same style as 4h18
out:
7h06
